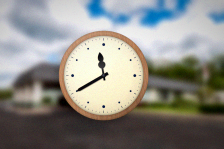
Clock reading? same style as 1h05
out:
11h40
